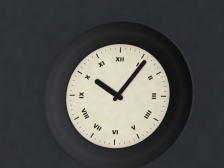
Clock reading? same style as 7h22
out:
10h06
